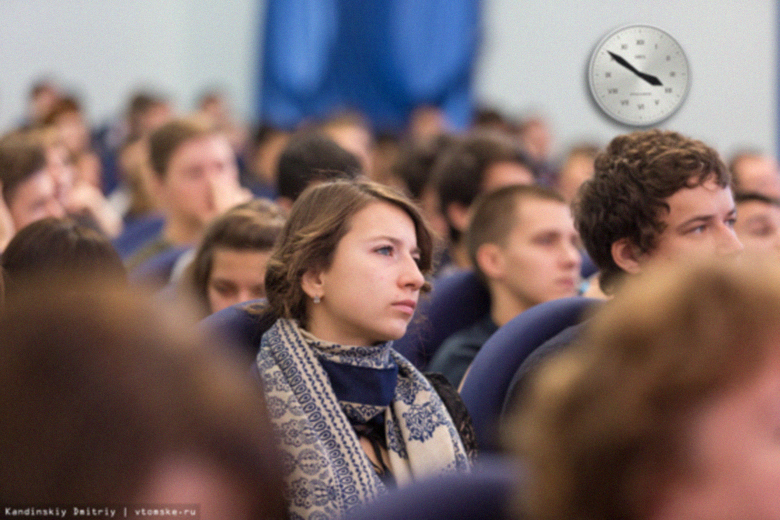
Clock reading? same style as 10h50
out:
3h51
